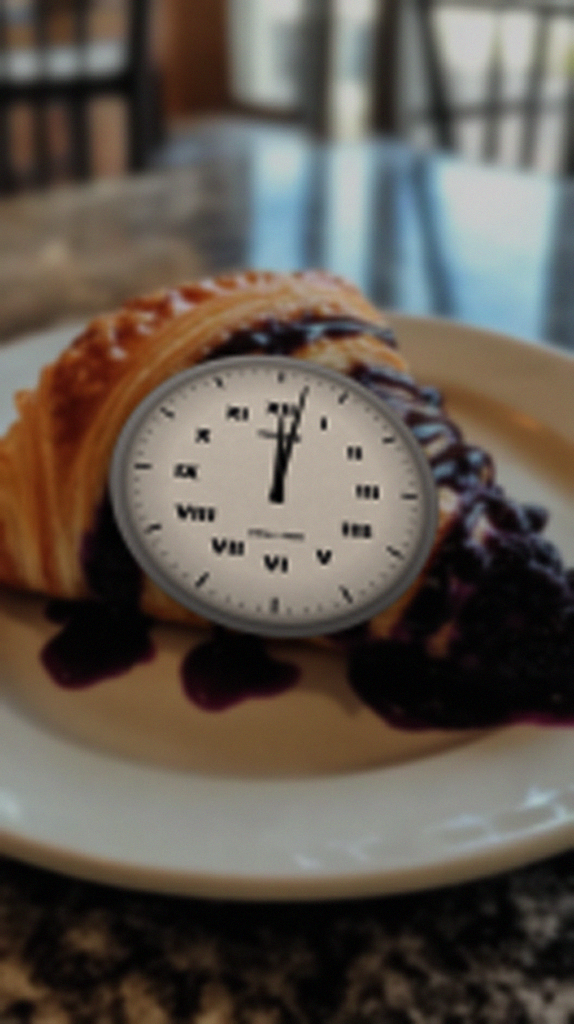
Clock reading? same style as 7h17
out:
12h02
